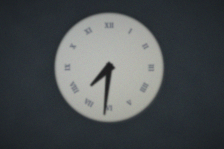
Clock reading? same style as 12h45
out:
7h31
